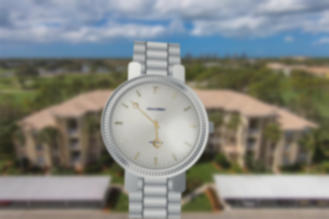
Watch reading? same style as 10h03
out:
5h52
